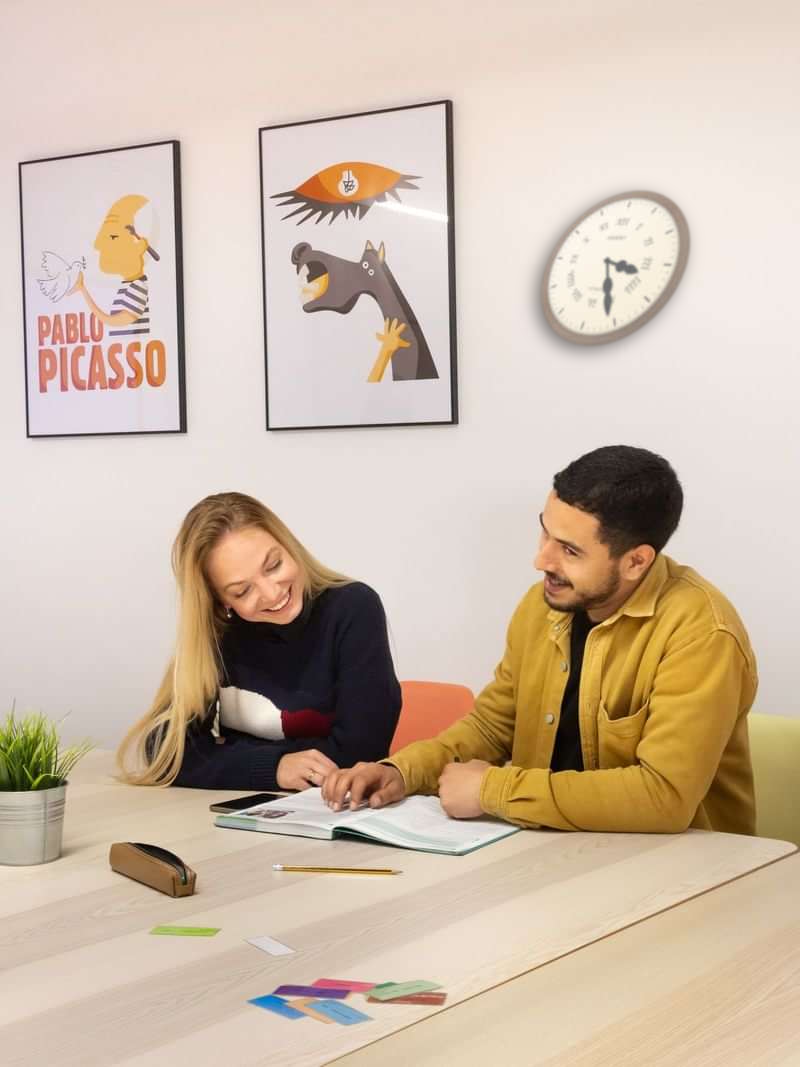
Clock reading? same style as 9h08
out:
3h26
